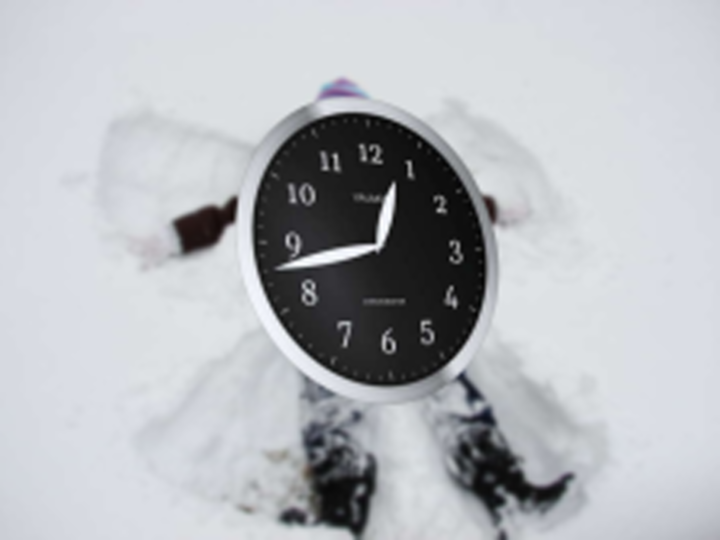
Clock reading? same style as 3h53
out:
12h43
